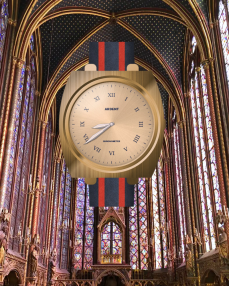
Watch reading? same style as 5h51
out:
8h39
